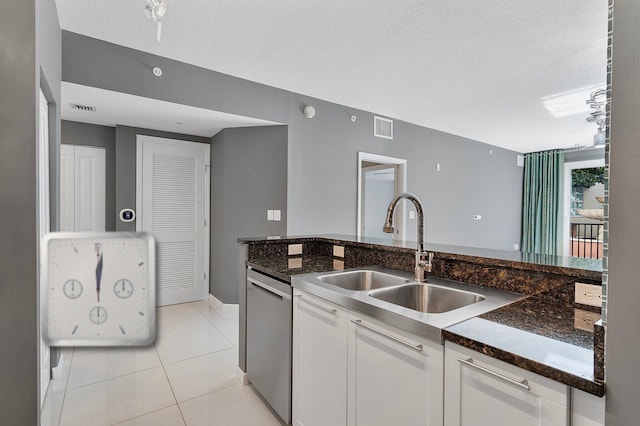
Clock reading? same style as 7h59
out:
12h01
